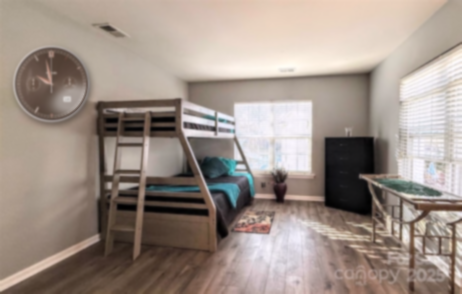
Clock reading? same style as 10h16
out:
9h58
